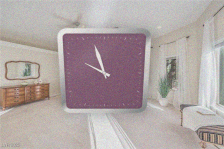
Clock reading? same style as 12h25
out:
9h57
